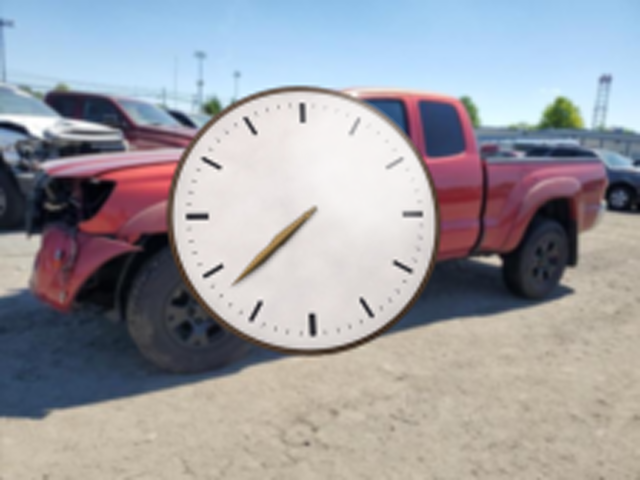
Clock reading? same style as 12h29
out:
7h38
